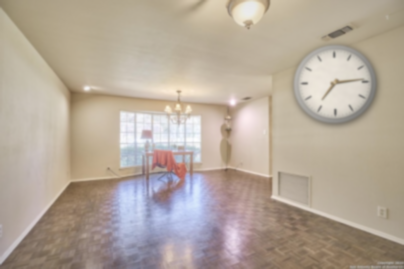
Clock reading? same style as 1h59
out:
7h14
